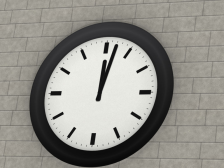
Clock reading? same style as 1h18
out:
12h02
